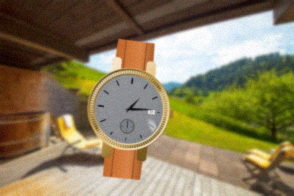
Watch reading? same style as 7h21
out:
1h14
